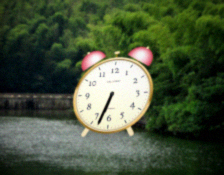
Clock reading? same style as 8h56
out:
6h33
